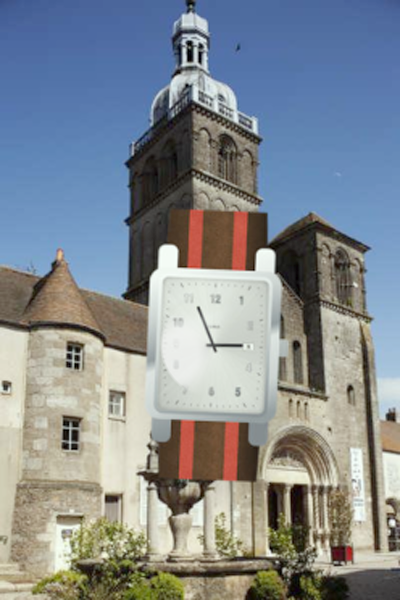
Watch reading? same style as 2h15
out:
2h56
